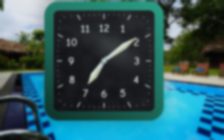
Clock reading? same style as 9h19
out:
7h09
